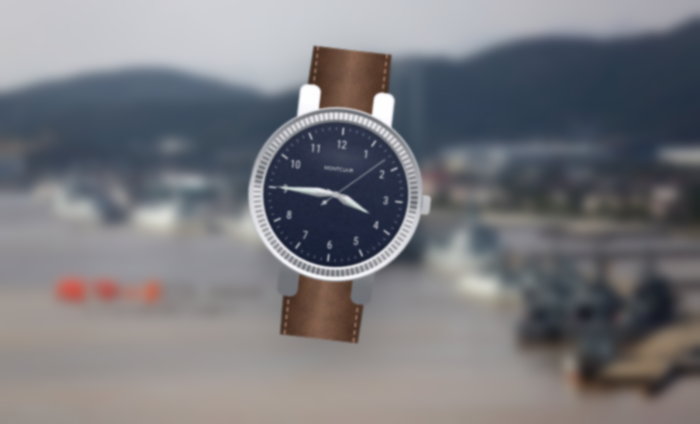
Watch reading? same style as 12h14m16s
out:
3h45m08s
